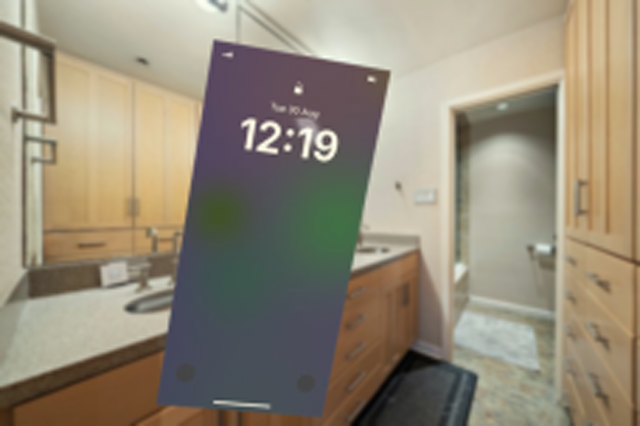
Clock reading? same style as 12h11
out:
12h19
